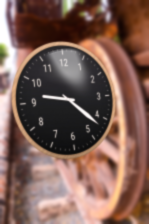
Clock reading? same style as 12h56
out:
9h22
